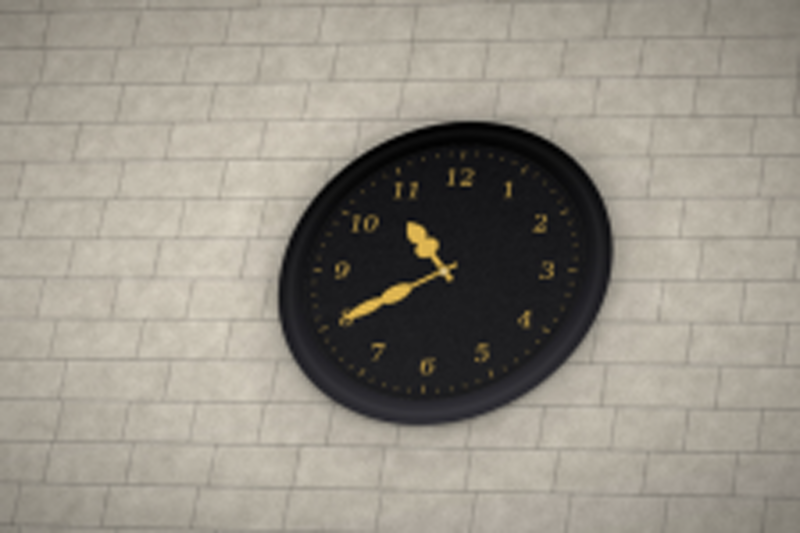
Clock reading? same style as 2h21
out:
10h40
